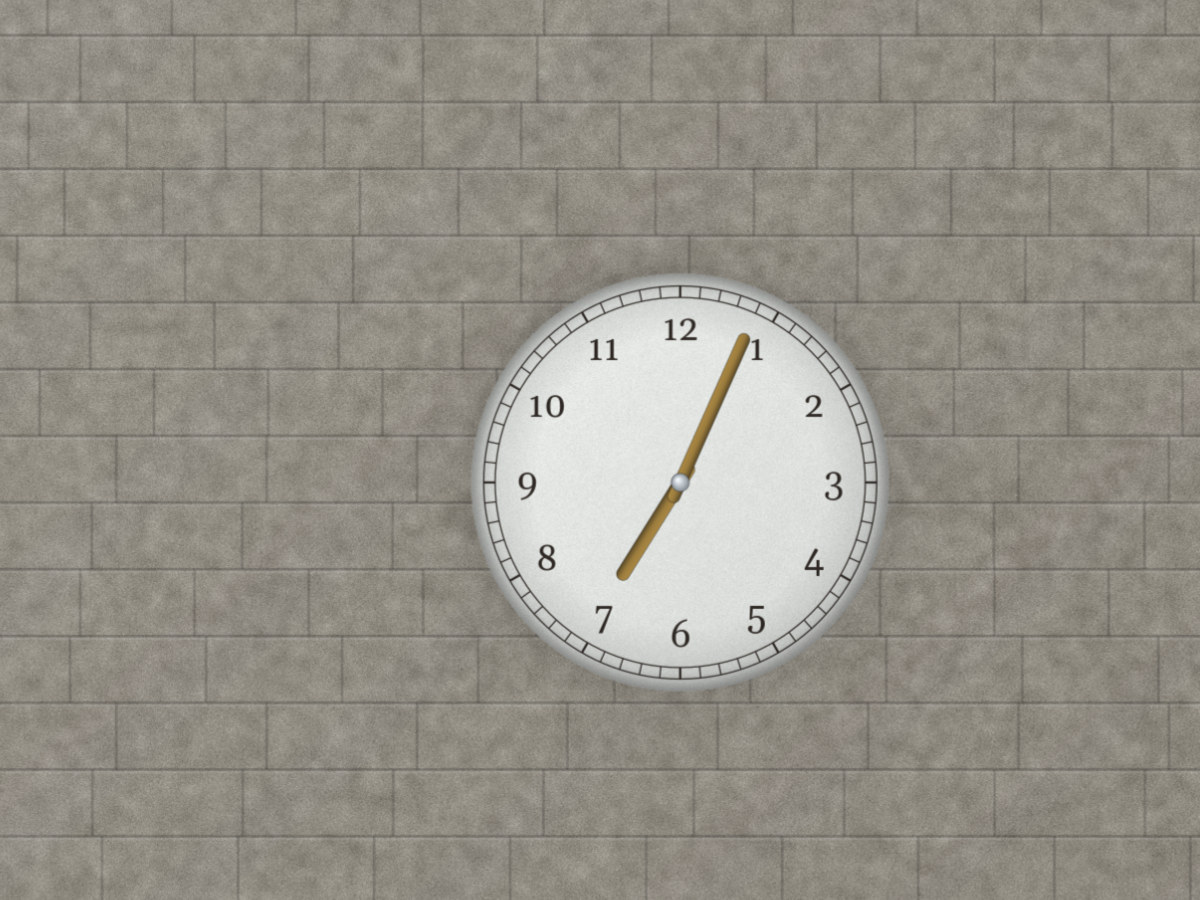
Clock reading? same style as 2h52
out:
7h04
